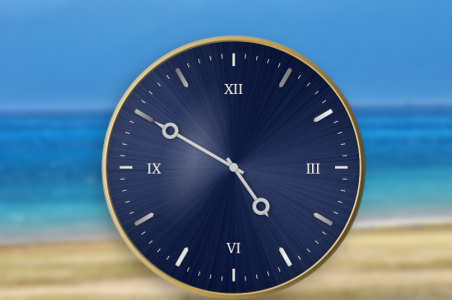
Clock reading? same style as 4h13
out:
4h50
